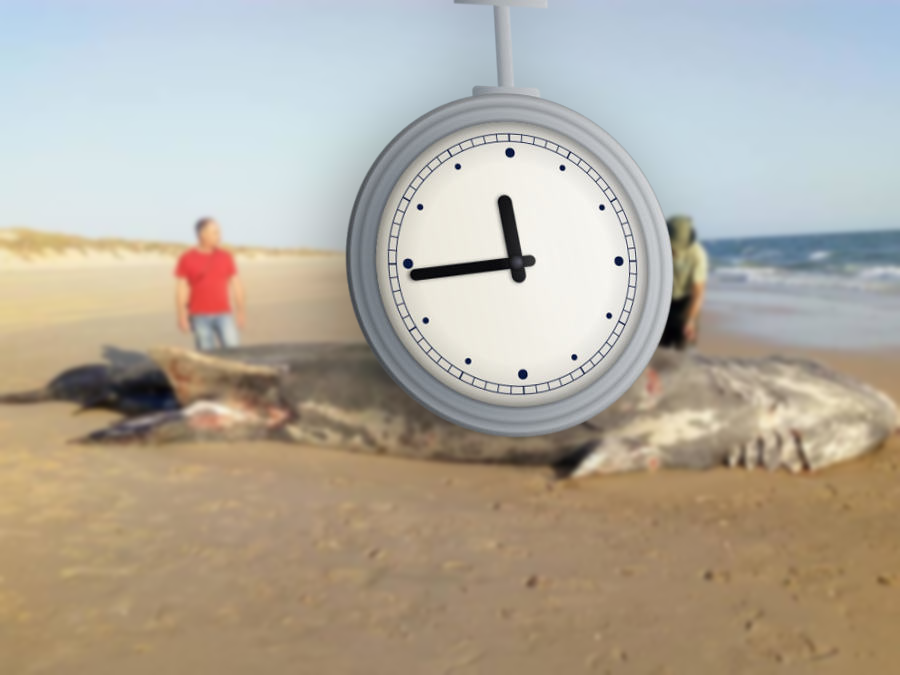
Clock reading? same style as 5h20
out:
11h44
